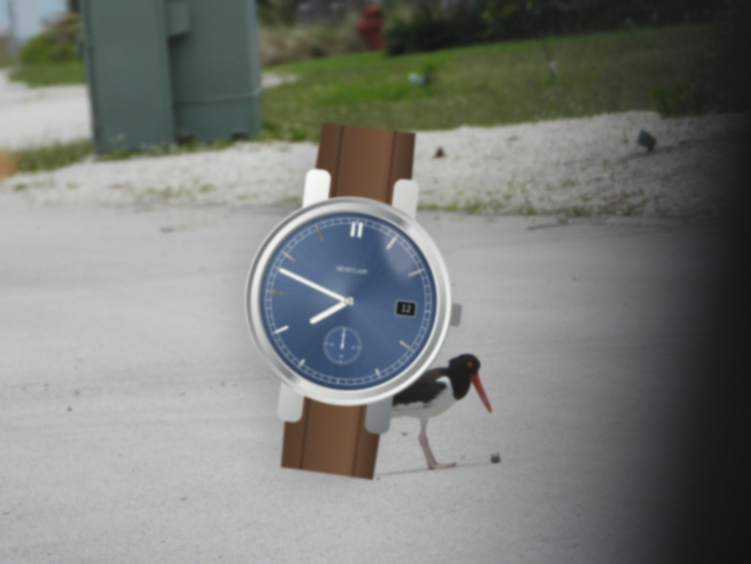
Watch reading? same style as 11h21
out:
7h48
